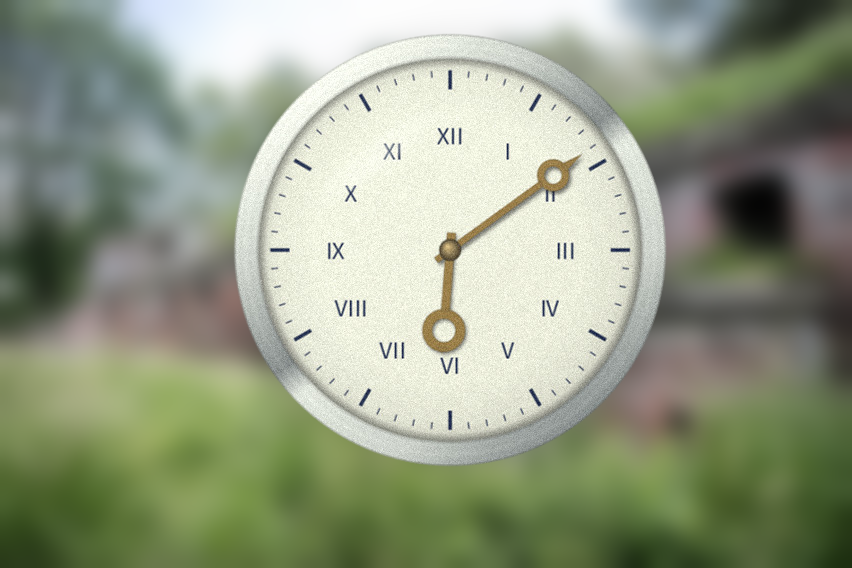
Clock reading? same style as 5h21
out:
6h09
